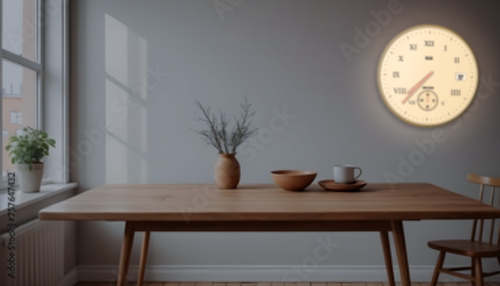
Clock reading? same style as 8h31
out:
7h37
